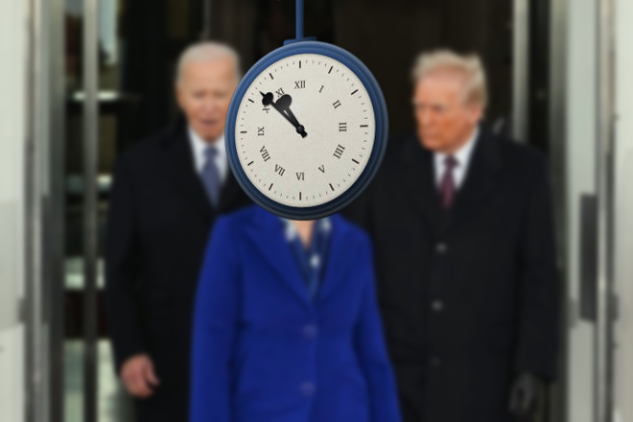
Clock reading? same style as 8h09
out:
10h52
